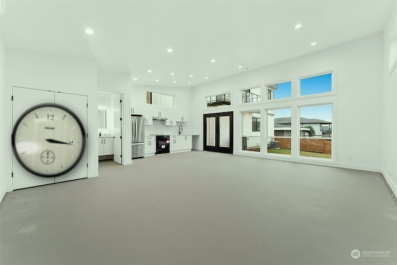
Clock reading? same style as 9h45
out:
3h16
